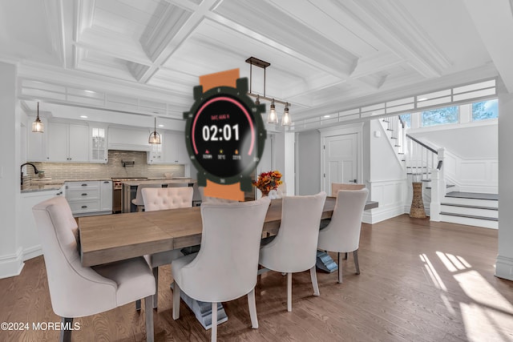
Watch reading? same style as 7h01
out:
2h01
